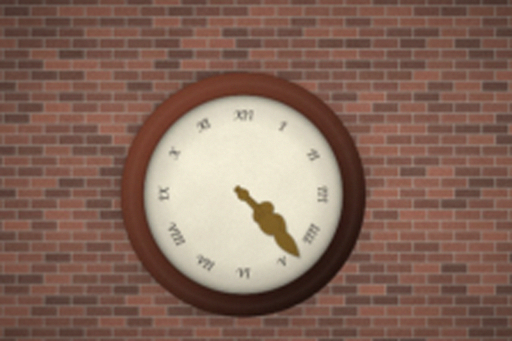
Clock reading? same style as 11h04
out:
4h23
